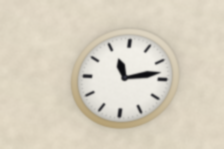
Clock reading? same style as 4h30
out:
11h13
